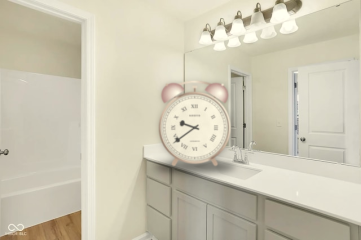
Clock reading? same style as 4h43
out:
9h39
